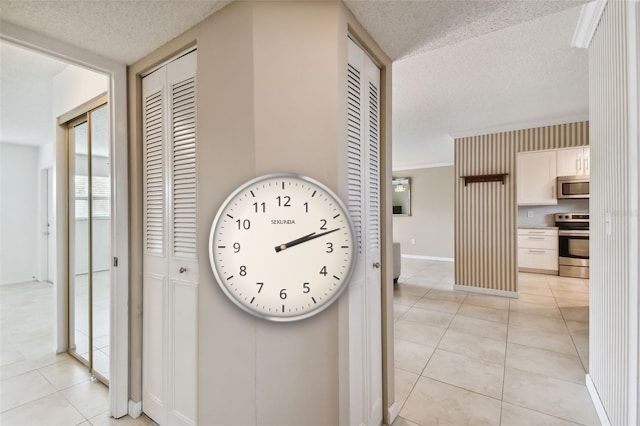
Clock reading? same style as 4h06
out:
2h12
